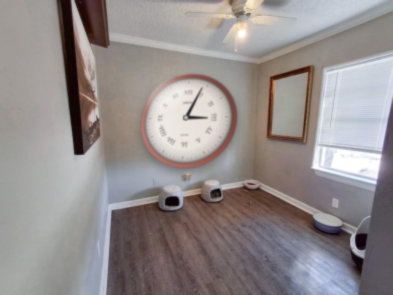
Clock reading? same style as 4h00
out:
3h04
